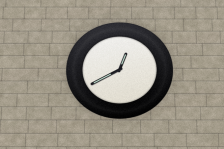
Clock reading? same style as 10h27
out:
12h40
